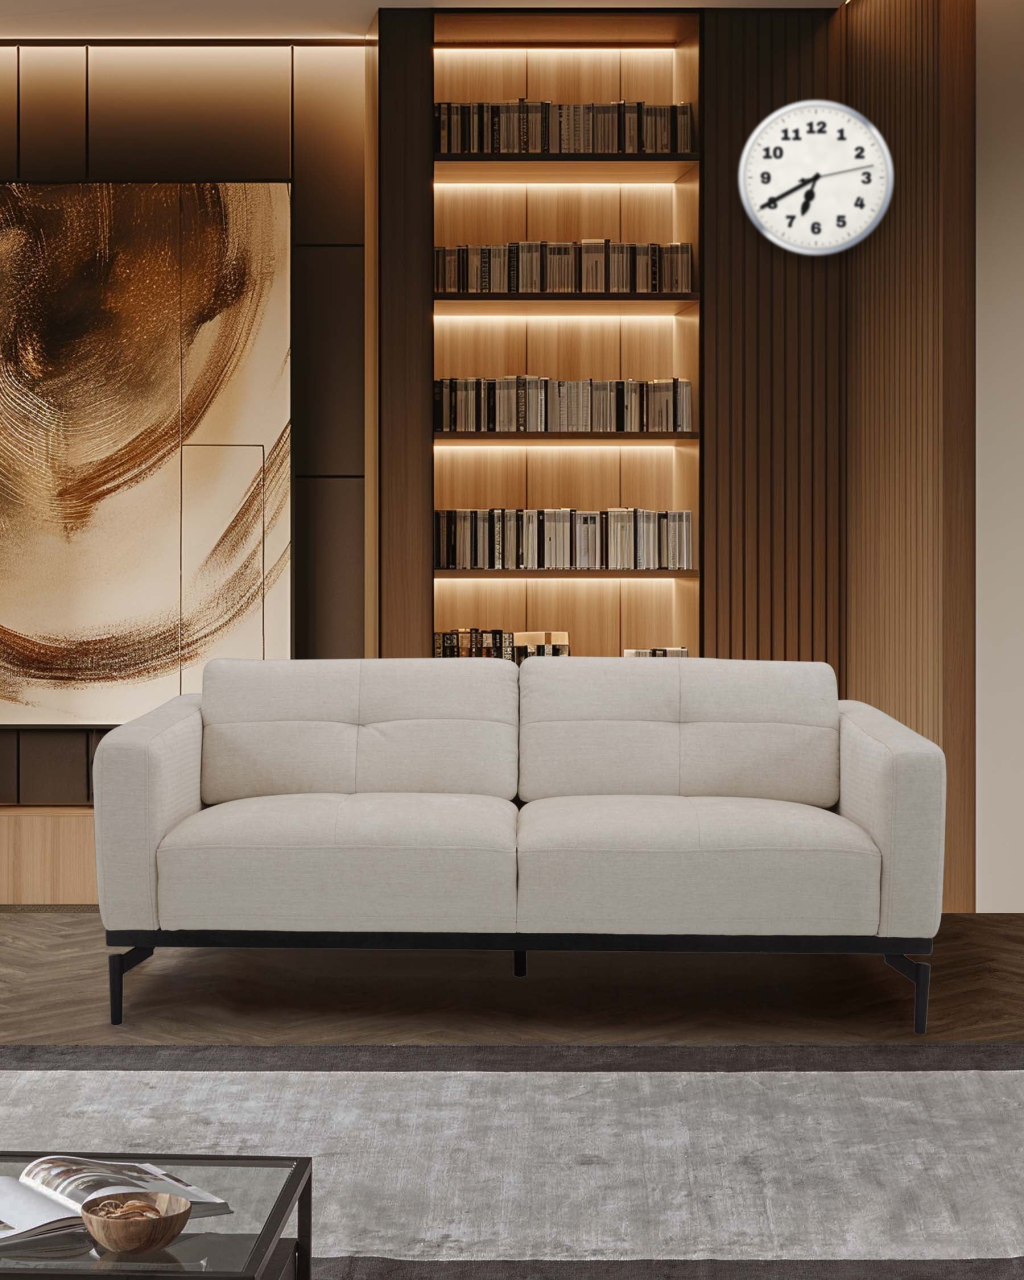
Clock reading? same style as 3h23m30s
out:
6h40m13s
